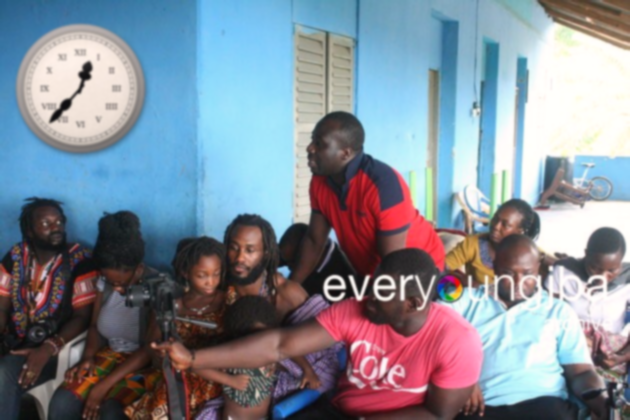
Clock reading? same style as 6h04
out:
12h37
